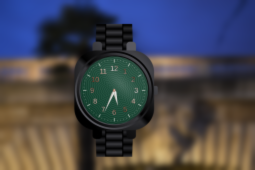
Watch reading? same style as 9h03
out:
5h34
